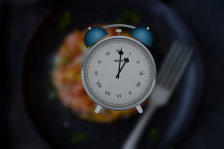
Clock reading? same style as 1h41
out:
1h01
